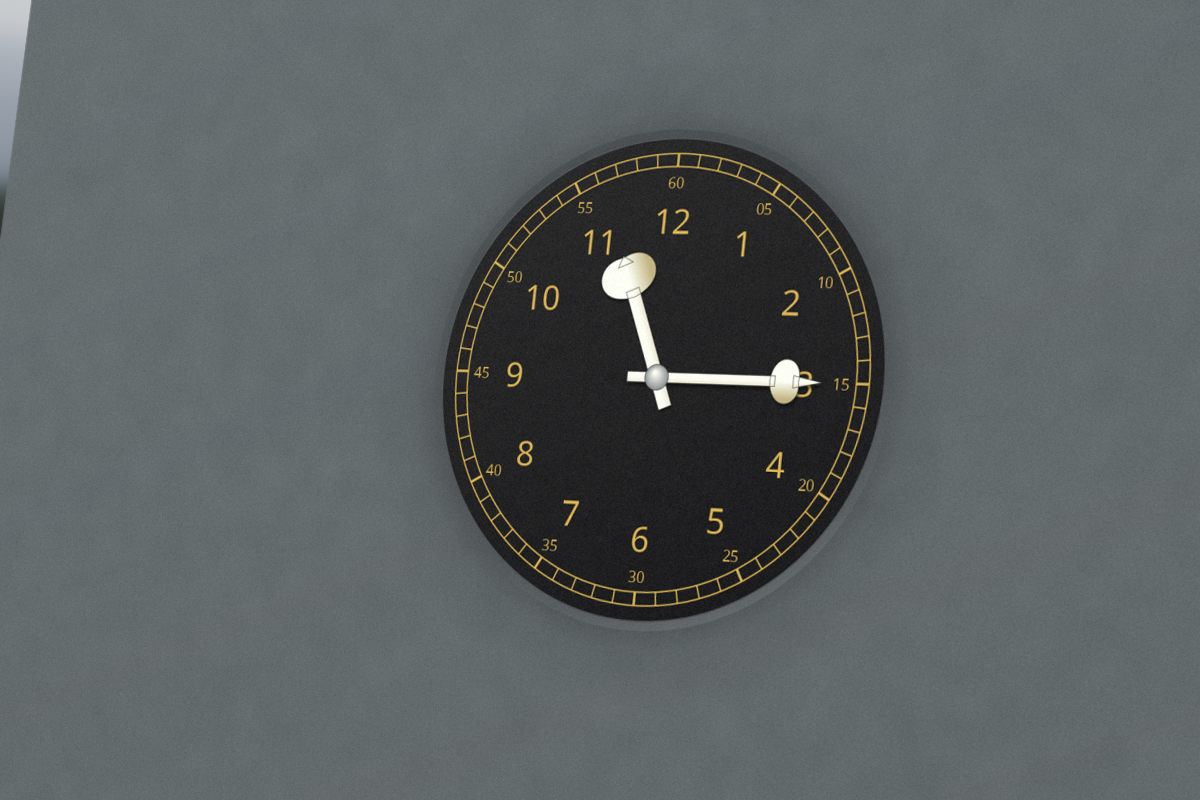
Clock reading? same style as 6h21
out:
11h15
